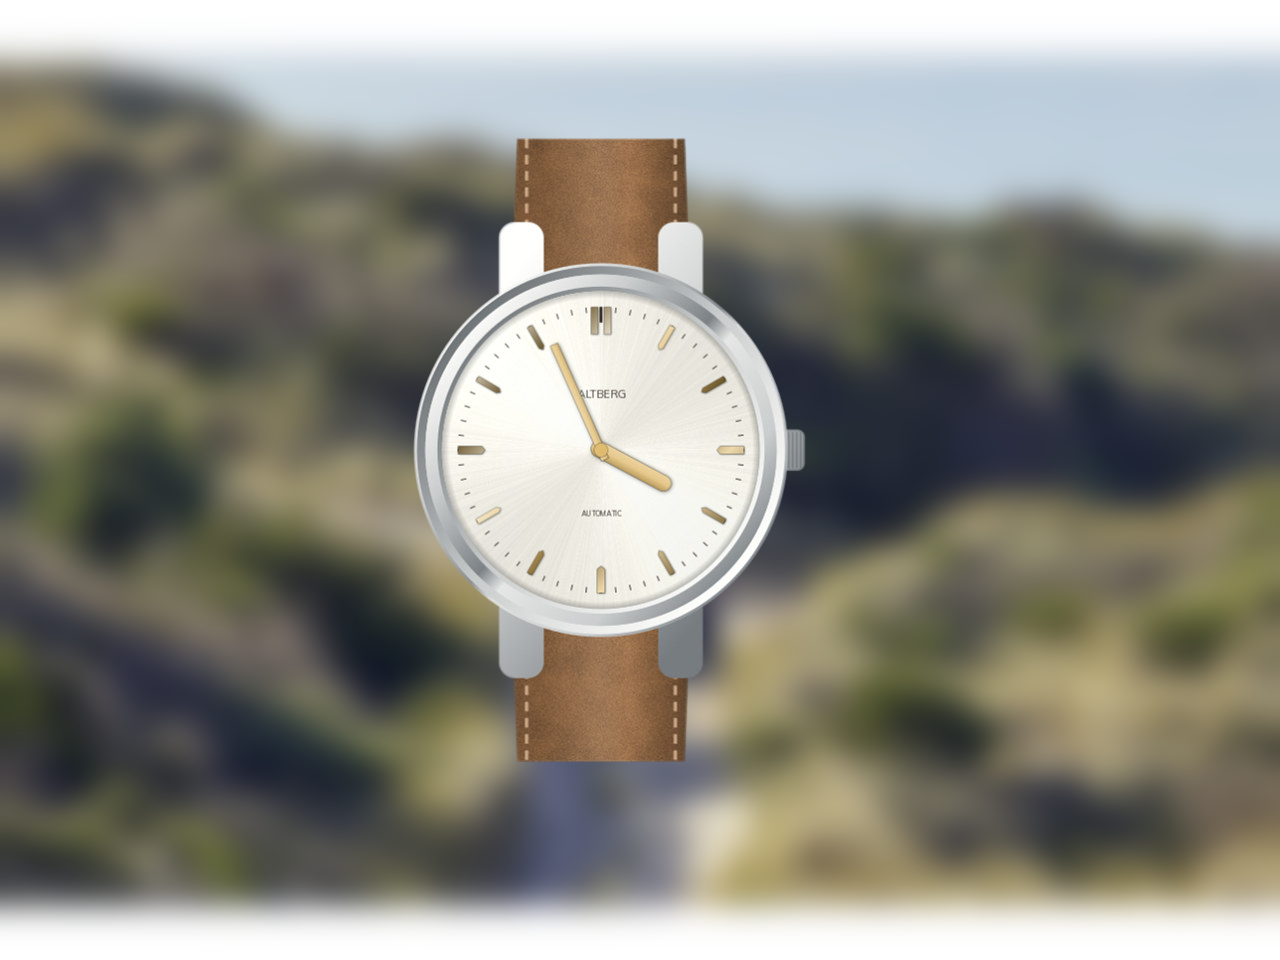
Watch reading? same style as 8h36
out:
3h56
